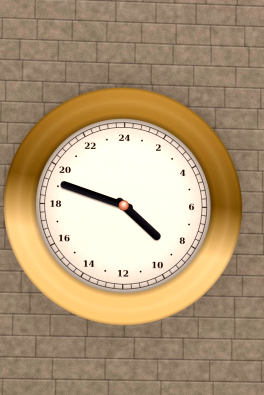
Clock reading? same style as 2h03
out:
8h48
